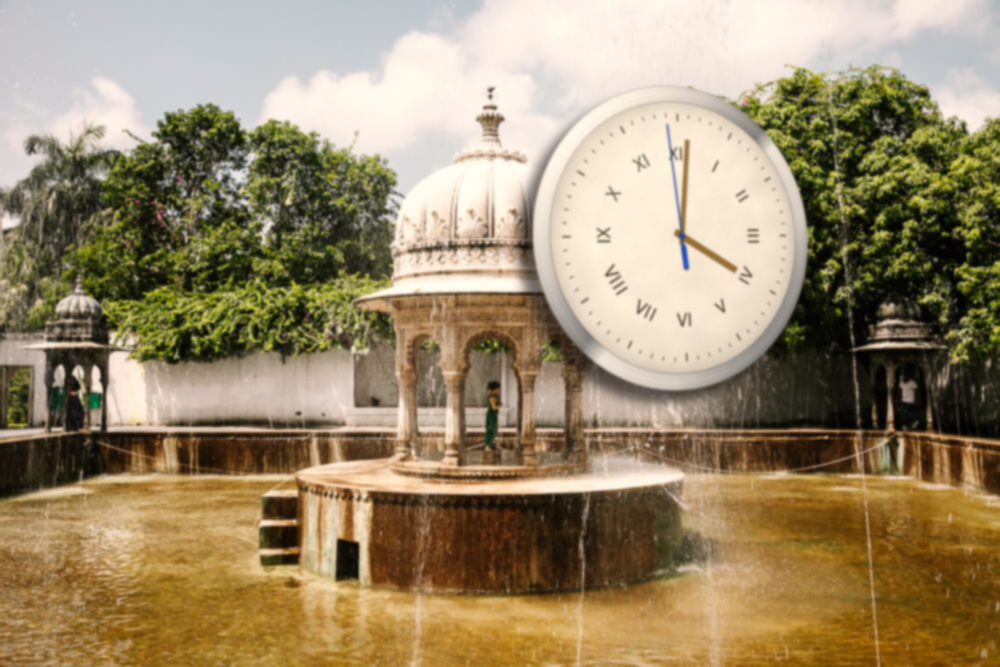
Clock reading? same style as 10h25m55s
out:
4h00m59s
